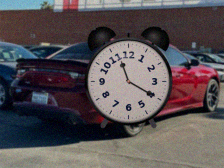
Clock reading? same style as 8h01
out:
11h20
